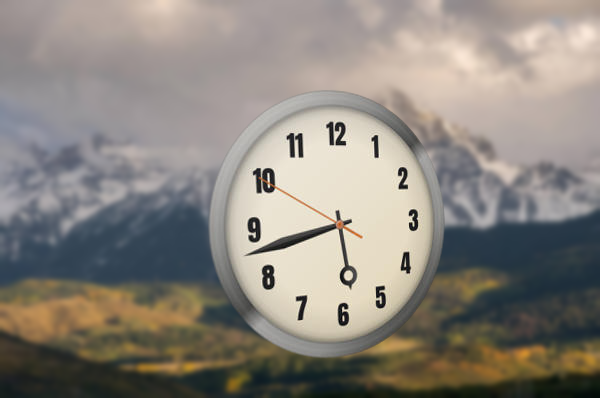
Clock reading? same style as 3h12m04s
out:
5h42m50s
